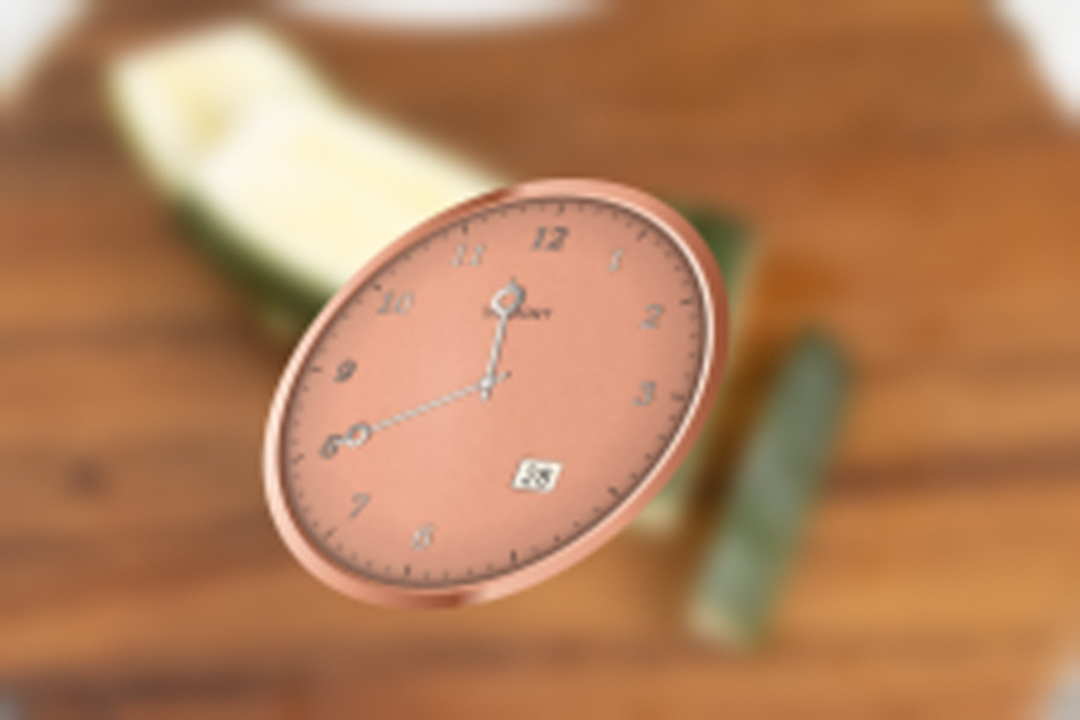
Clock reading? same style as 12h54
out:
11h40
